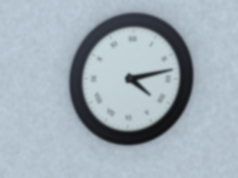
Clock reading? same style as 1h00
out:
4h13
